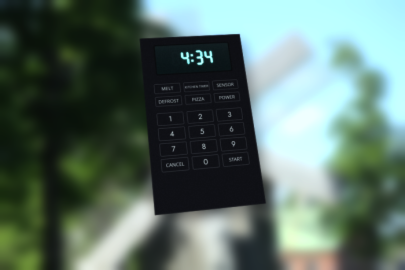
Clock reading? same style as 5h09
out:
4h34
